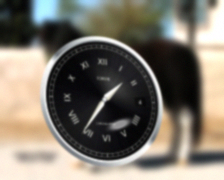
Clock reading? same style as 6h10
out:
1h36
